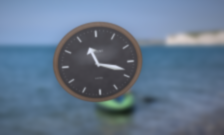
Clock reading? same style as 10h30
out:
11h18
